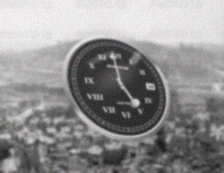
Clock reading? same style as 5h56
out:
4h59
